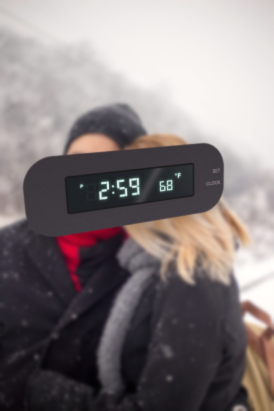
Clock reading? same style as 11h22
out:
2h59
